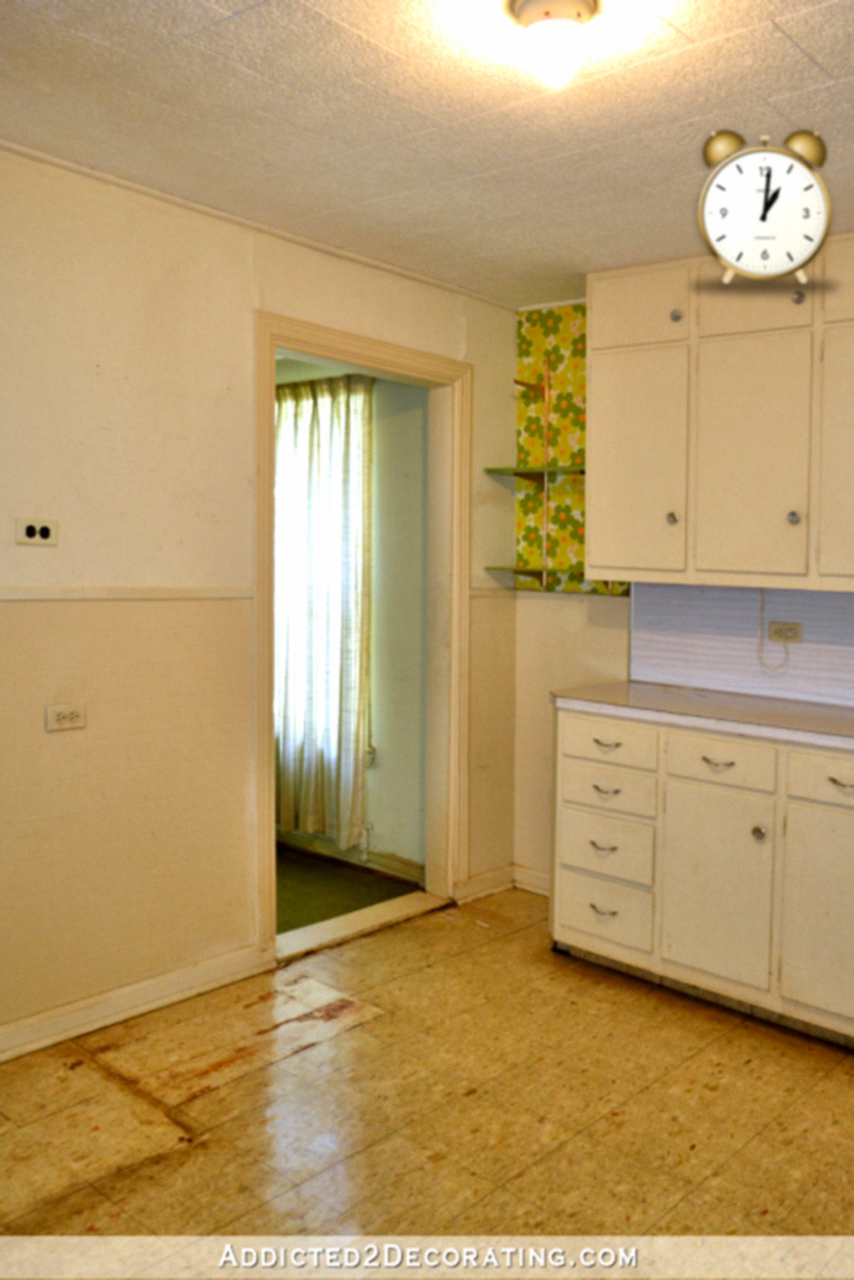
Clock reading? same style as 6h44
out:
1h01
